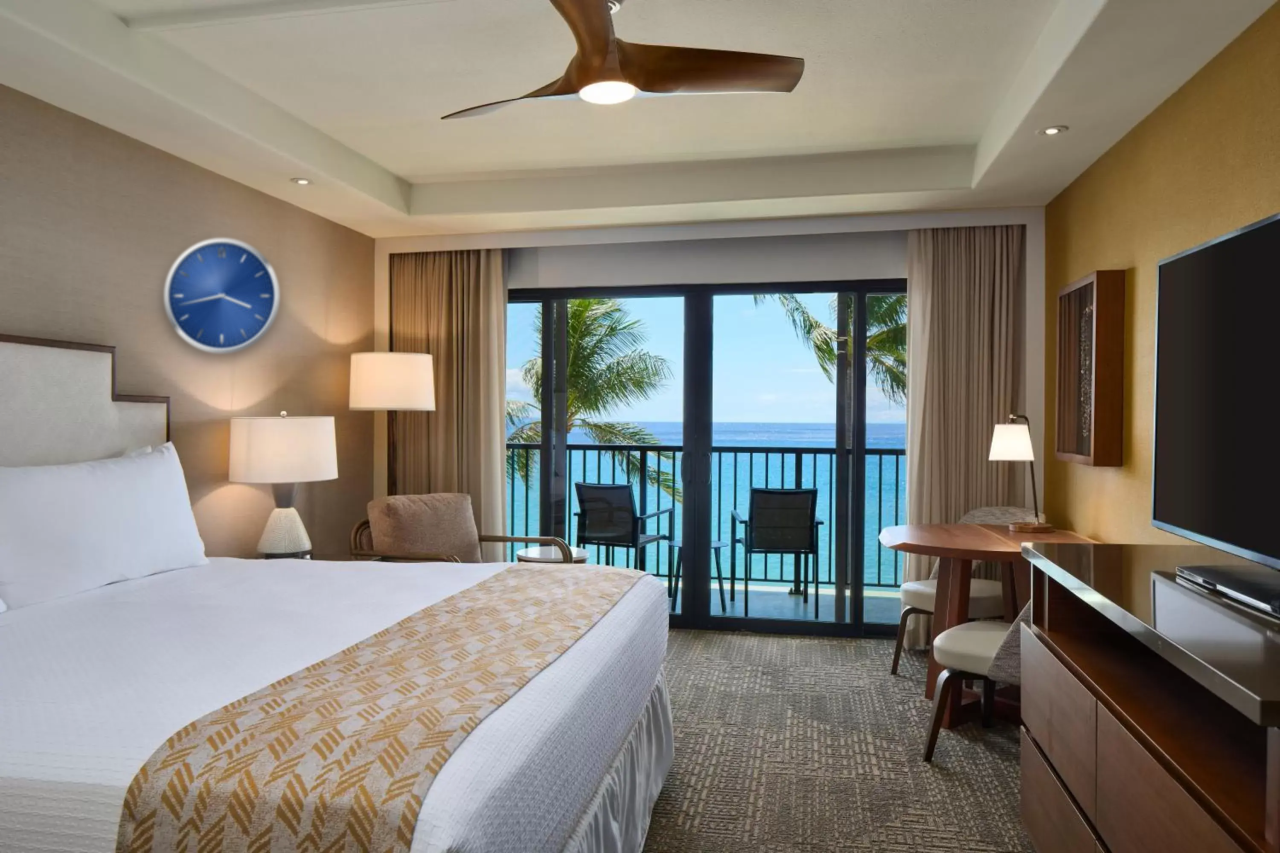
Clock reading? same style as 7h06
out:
3h43
